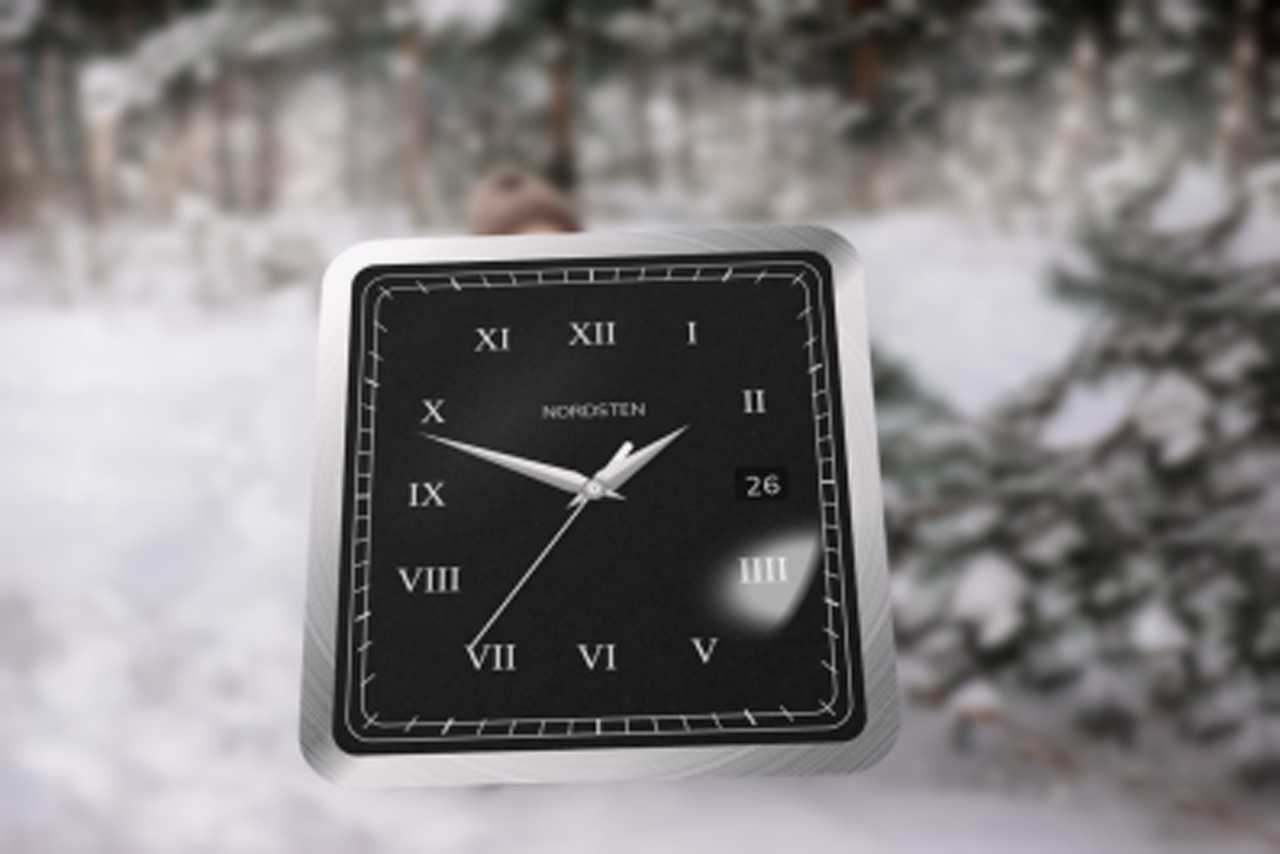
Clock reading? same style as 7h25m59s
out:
1h48m36s
